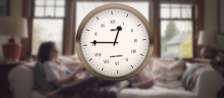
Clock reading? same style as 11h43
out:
12h46
